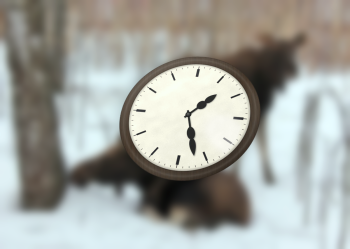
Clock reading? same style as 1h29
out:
1h27
